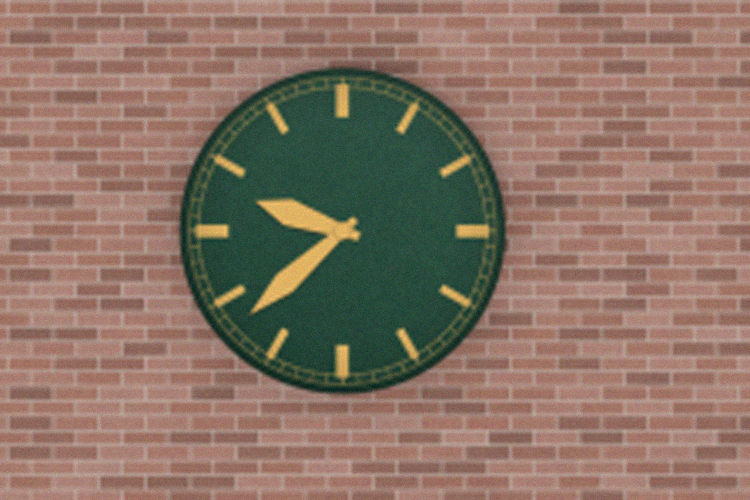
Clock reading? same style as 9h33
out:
9h38
